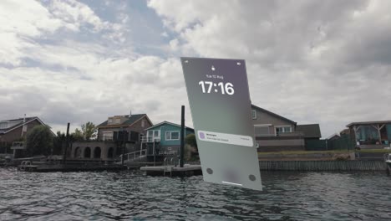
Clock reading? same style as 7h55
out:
17h16
